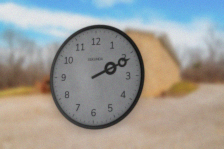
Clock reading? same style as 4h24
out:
2h11
